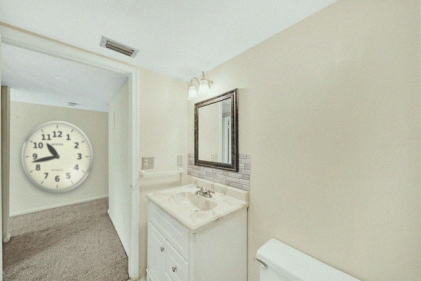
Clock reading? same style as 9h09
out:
10h43
